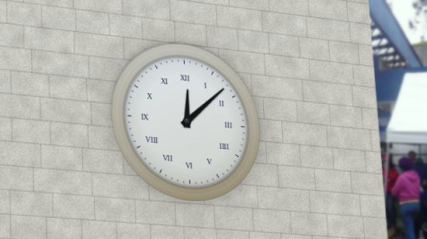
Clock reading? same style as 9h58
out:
12h08
